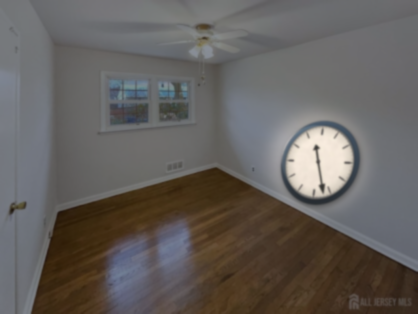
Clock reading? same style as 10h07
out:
11h27
